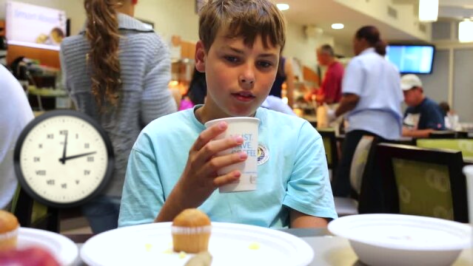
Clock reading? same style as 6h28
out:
12h13
